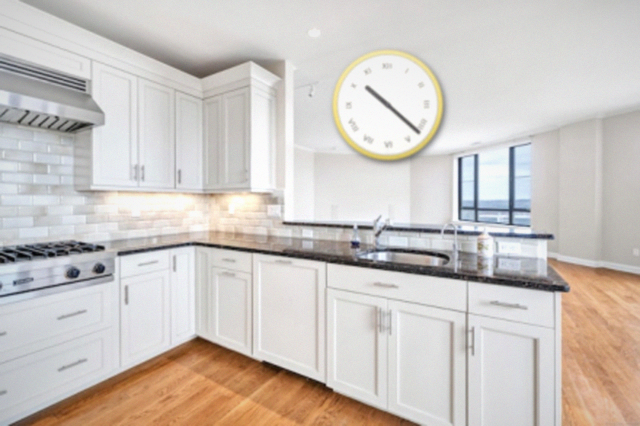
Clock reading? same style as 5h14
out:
10h22
